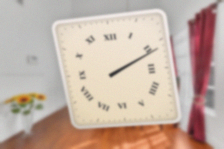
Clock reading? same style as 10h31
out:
2h11
